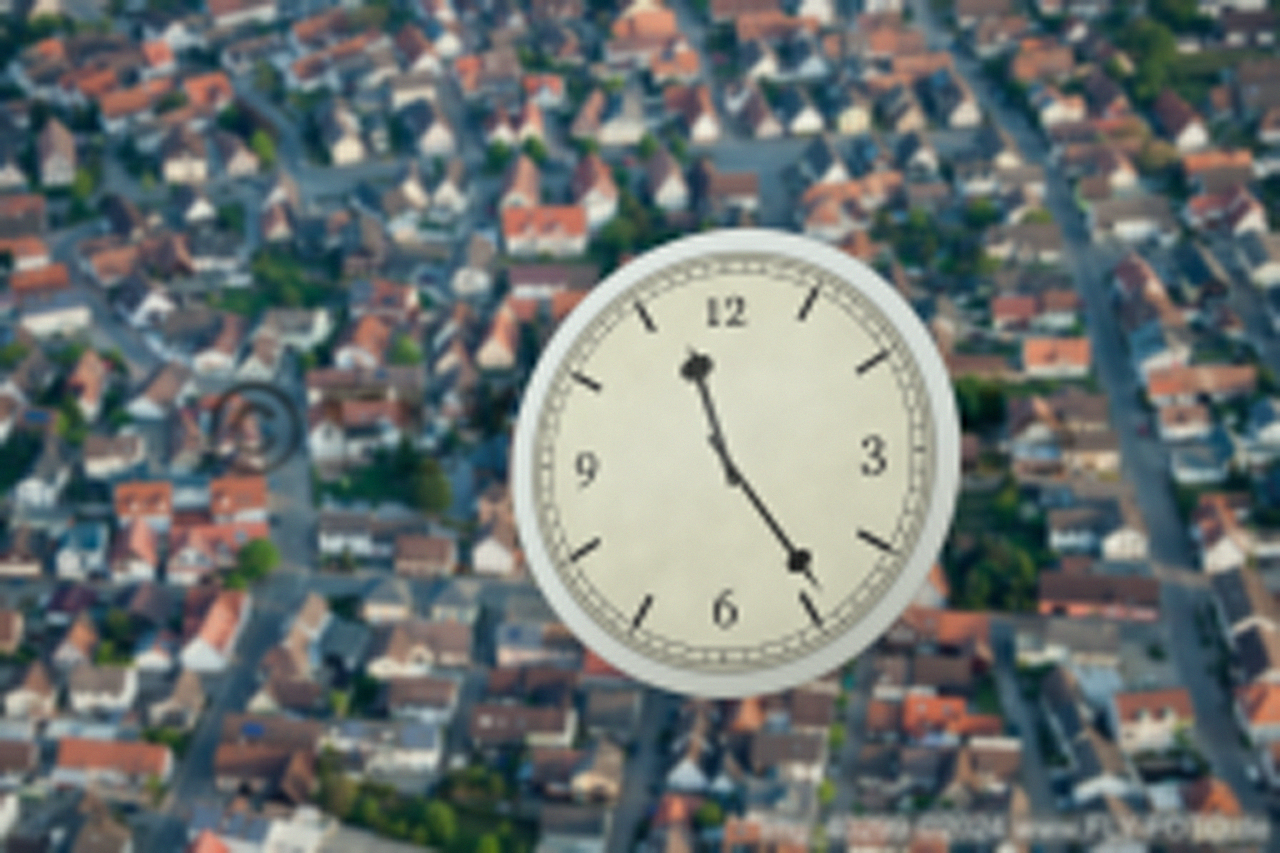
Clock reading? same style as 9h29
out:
11h24
